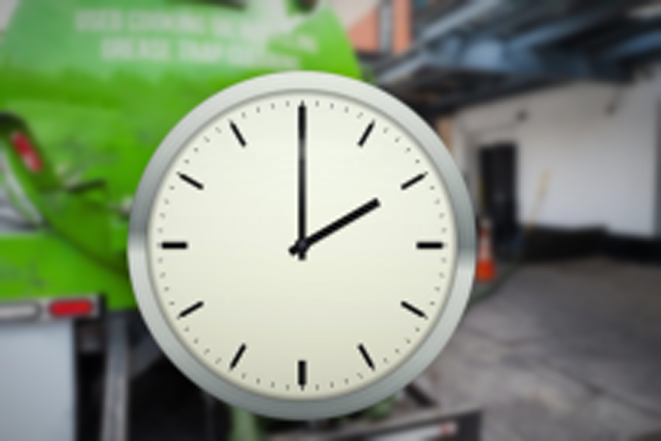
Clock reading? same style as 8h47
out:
2h00
